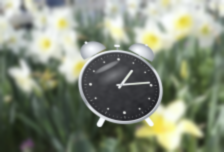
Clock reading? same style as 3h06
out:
1h14
